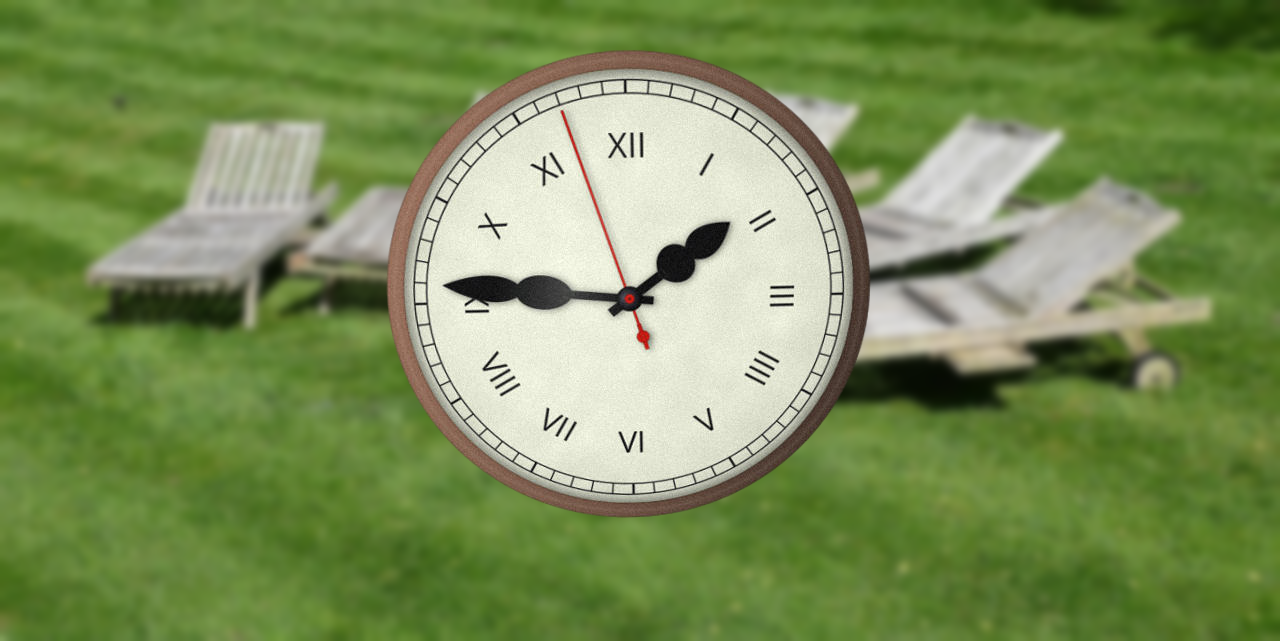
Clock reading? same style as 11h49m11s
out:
1h45m57s
